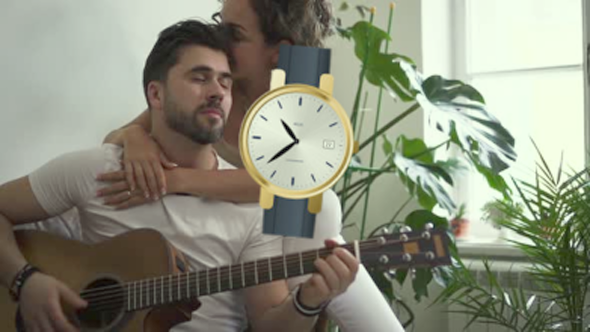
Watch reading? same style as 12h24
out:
10h38
